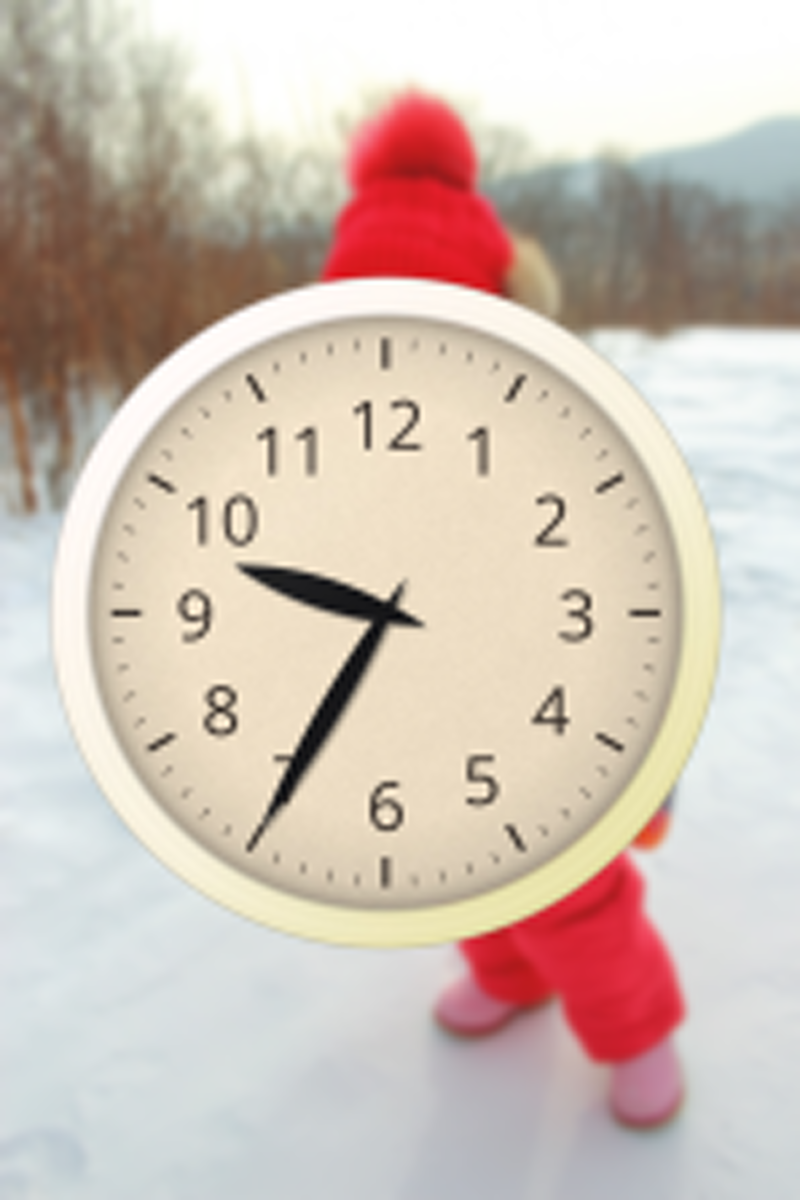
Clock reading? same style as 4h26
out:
9h35
